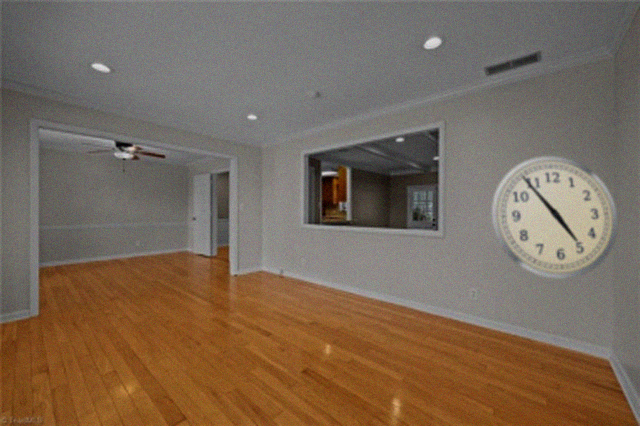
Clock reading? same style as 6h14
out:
4h54
